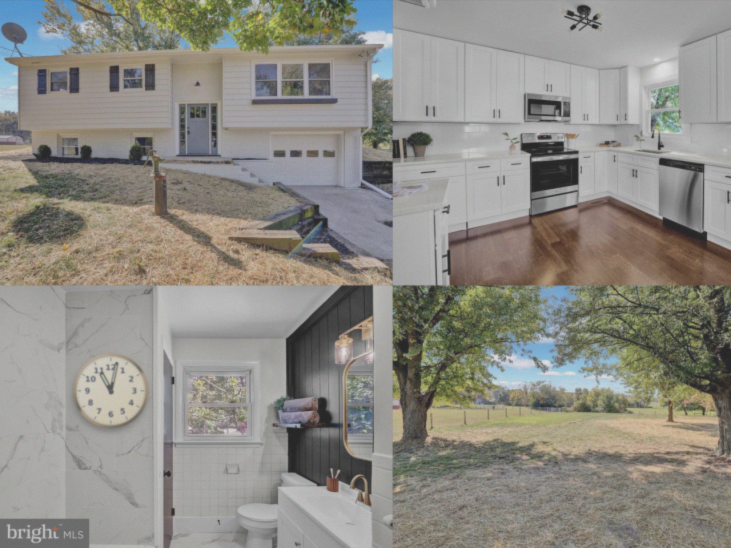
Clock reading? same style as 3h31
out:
11h02
